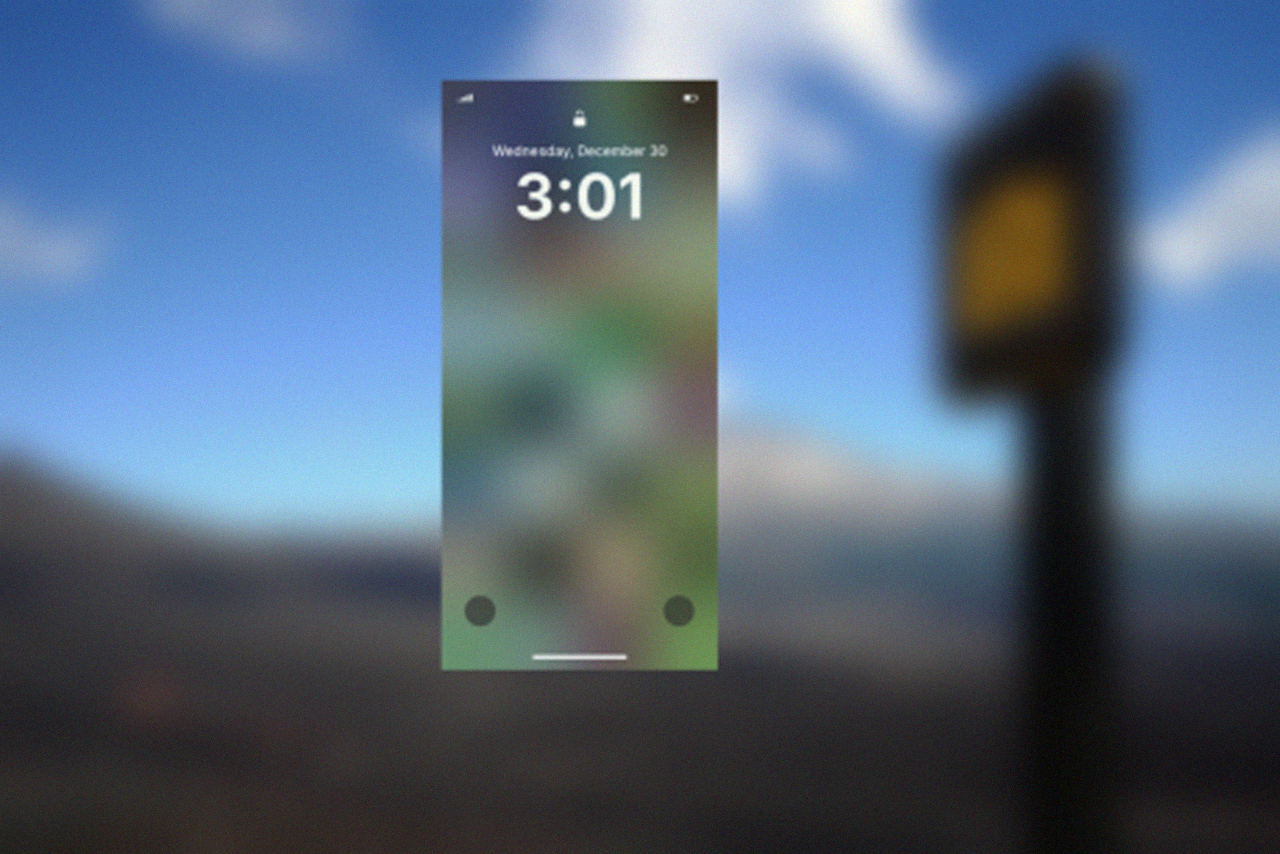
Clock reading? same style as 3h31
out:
3h01
